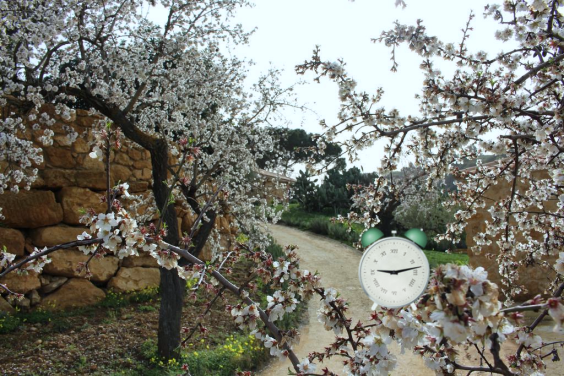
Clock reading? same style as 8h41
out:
9h13
